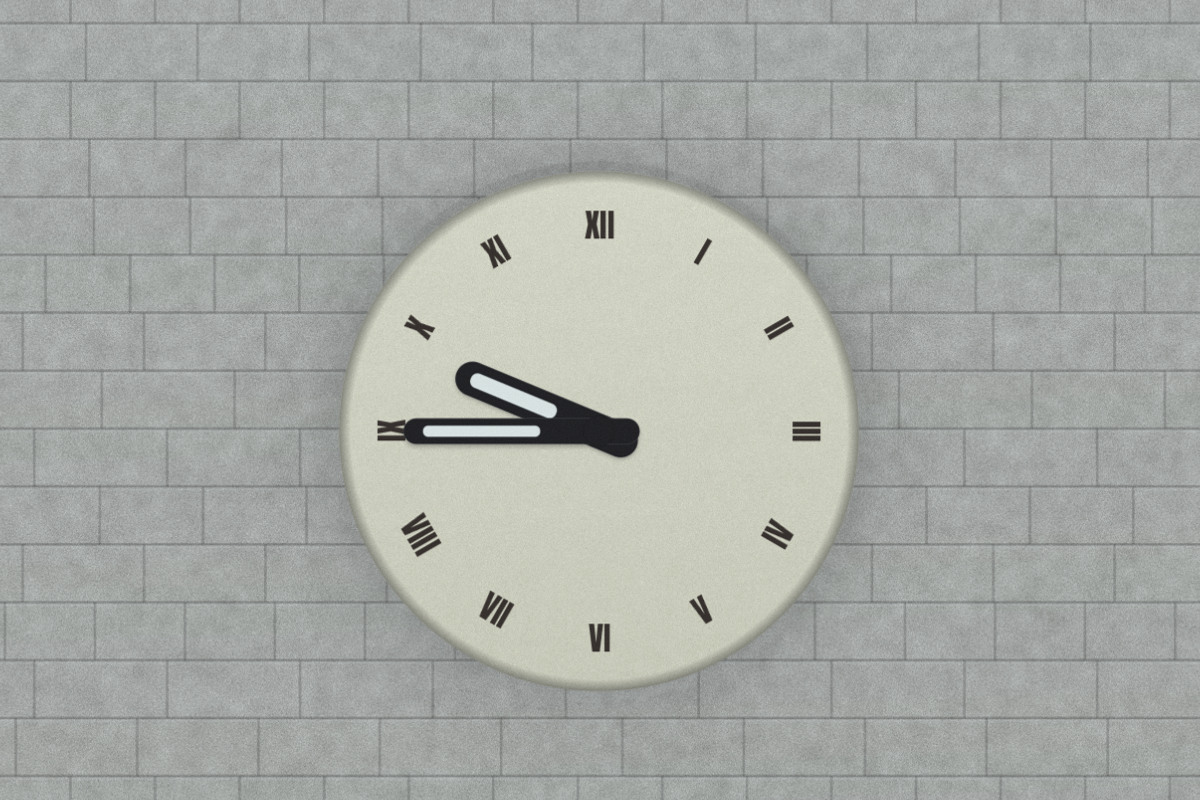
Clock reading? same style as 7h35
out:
9h45
